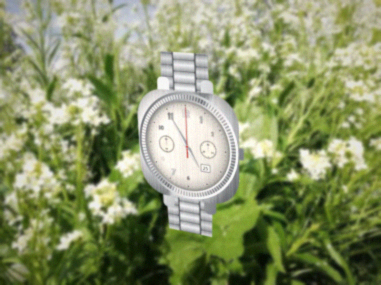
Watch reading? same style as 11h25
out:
4h55
